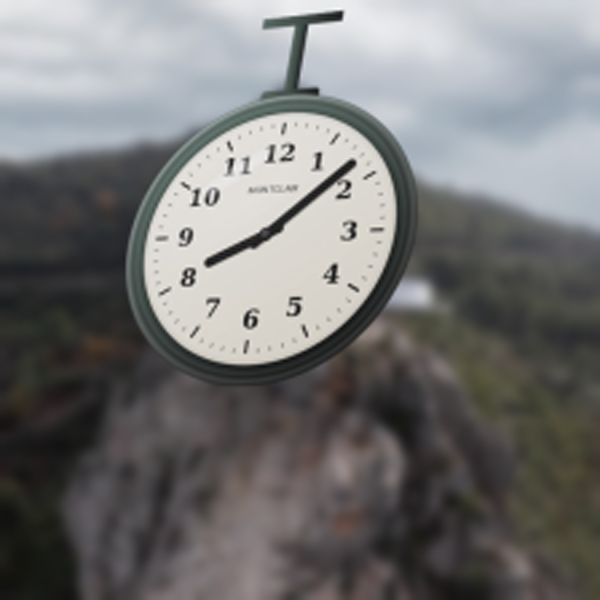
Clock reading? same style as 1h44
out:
8h08
